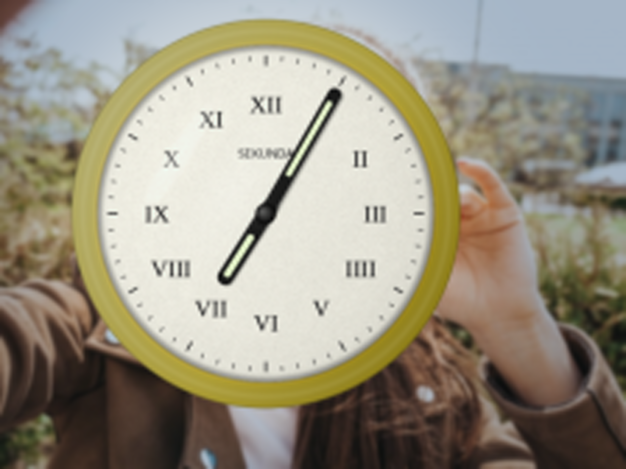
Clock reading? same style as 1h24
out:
7h05
